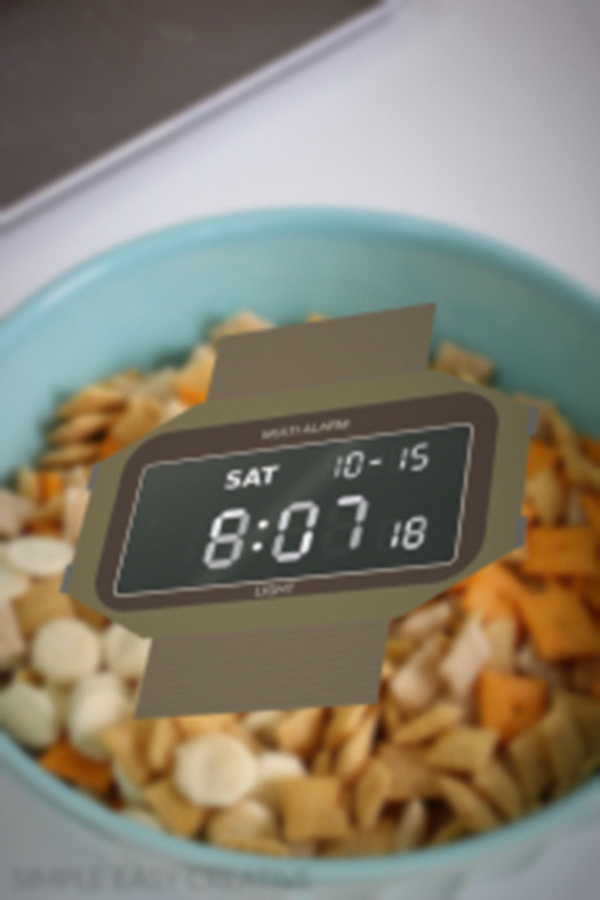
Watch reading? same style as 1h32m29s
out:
8h07m18s
